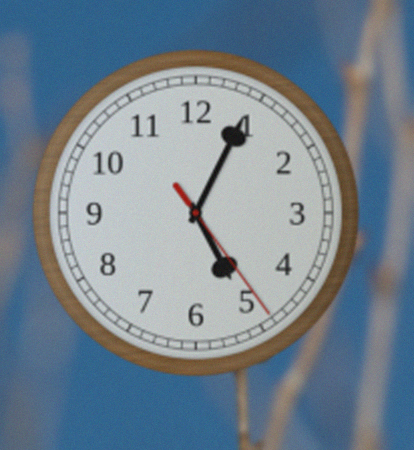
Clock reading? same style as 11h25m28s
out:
5h04m24s
